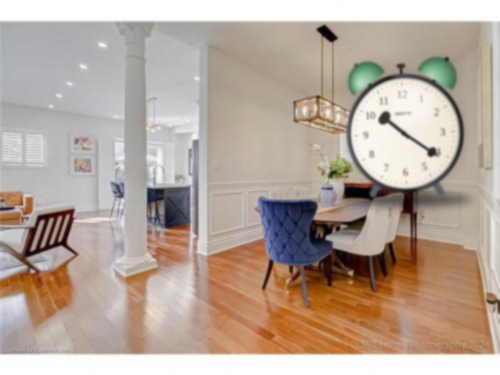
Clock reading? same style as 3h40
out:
10h21
